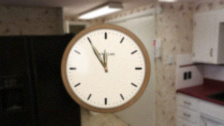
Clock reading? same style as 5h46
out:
11h55
